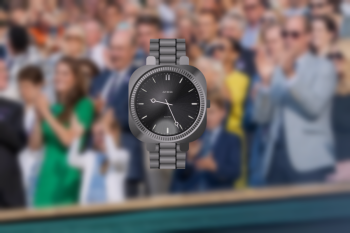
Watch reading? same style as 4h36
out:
9h26
